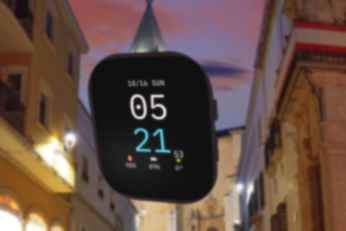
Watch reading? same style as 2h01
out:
5h21
